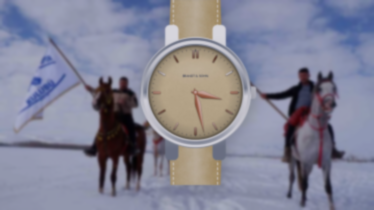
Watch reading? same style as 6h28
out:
3h28
